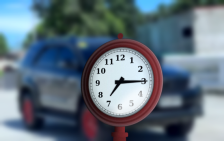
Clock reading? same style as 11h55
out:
7h15
